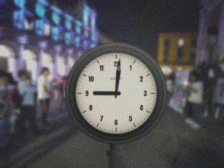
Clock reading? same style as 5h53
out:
9h01
